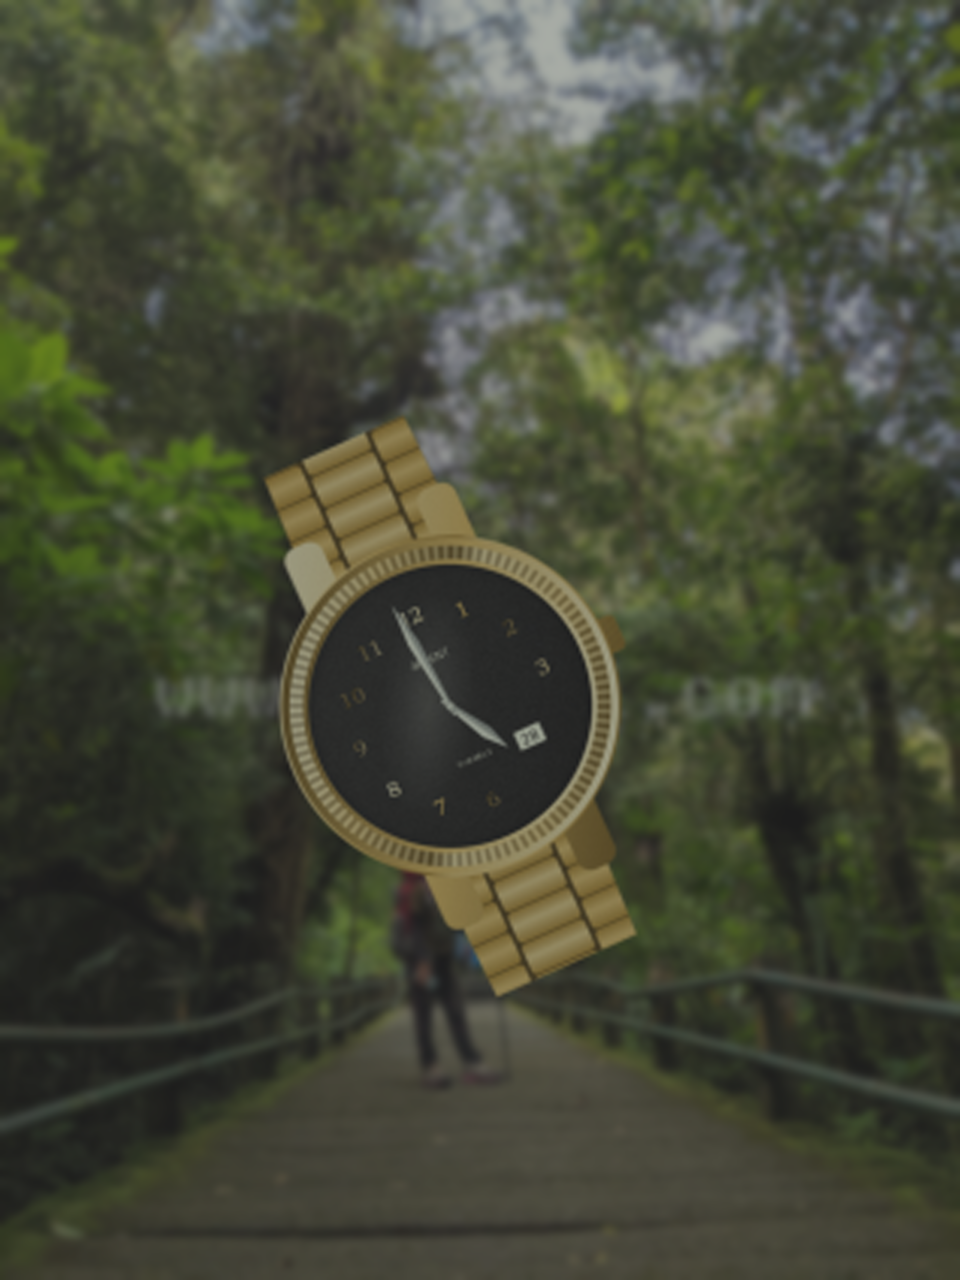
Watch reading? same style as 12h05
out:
4h59
